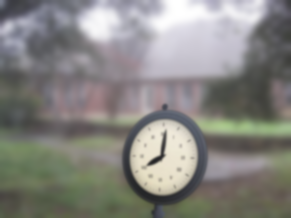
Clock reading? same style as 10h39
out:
8h01
